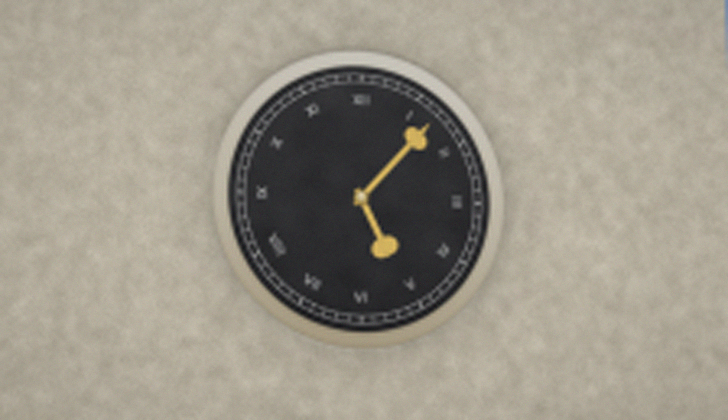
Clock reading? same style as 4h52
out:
5h07
